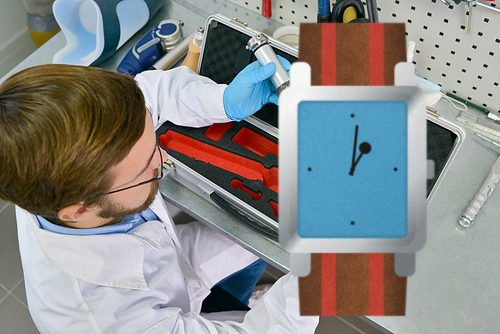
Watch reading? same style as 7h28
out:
1h01
